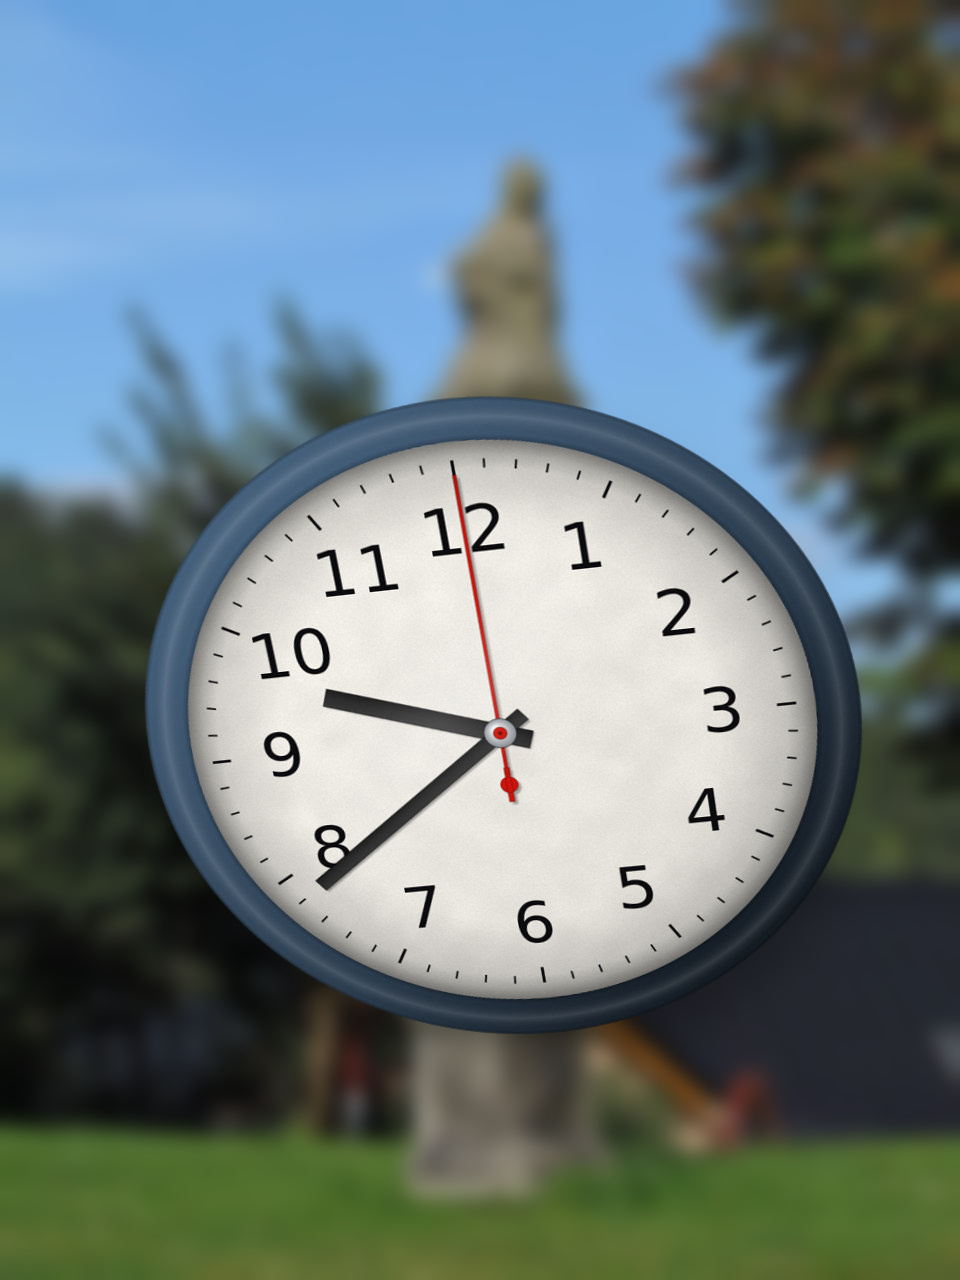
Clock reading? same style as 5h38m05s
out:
9h39m00s
